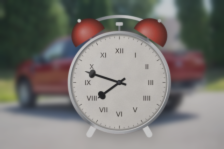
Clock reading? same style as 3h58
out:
7h48
